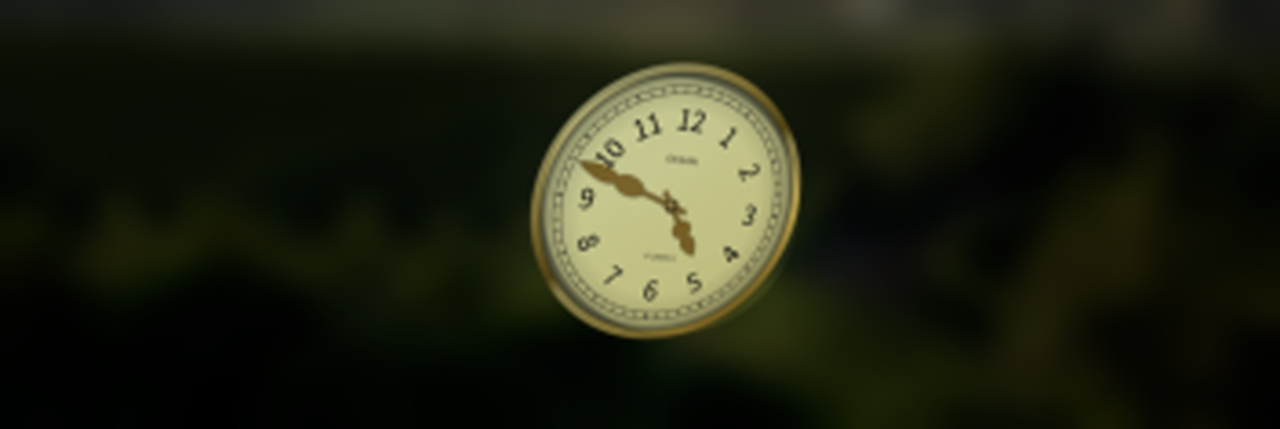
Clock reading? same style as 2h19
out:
4h48
